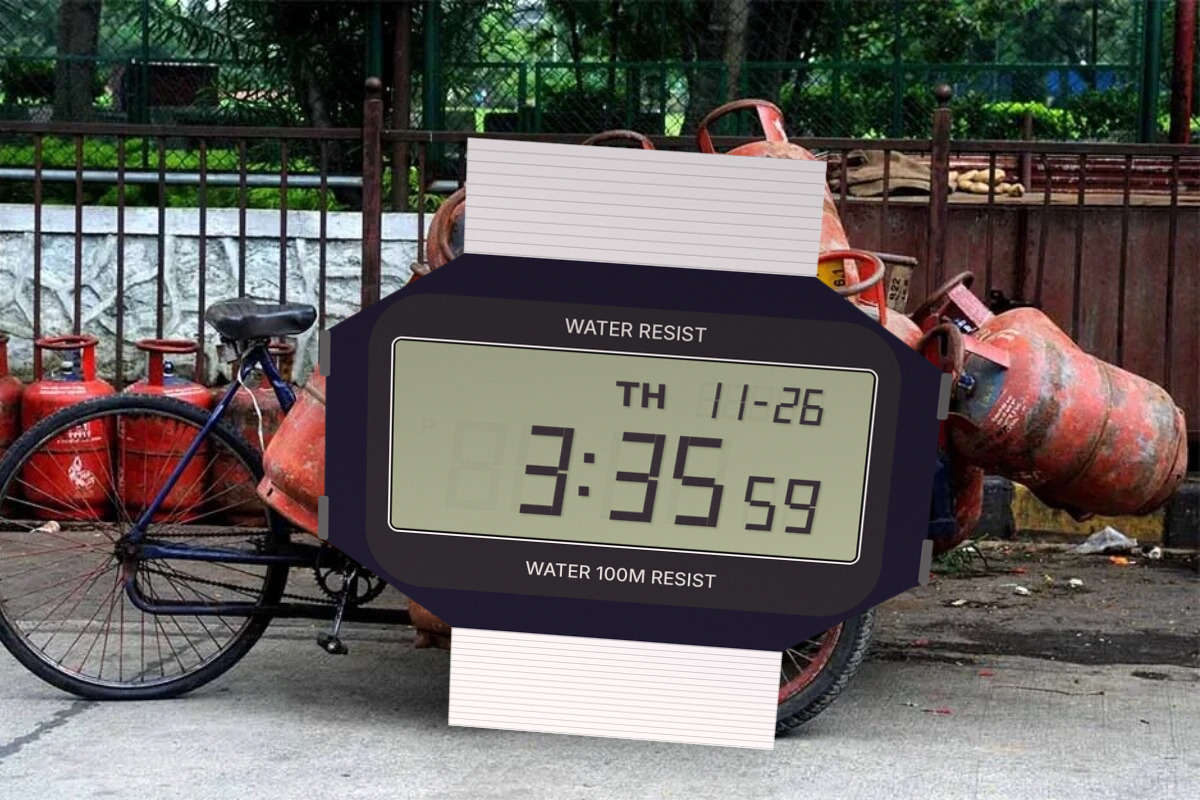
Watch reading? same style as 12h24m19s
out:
3h35m59s
